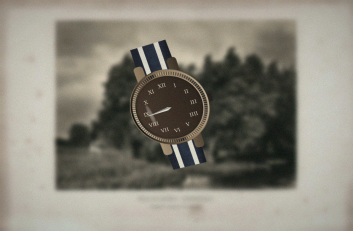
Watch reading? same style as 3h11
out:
8h44
